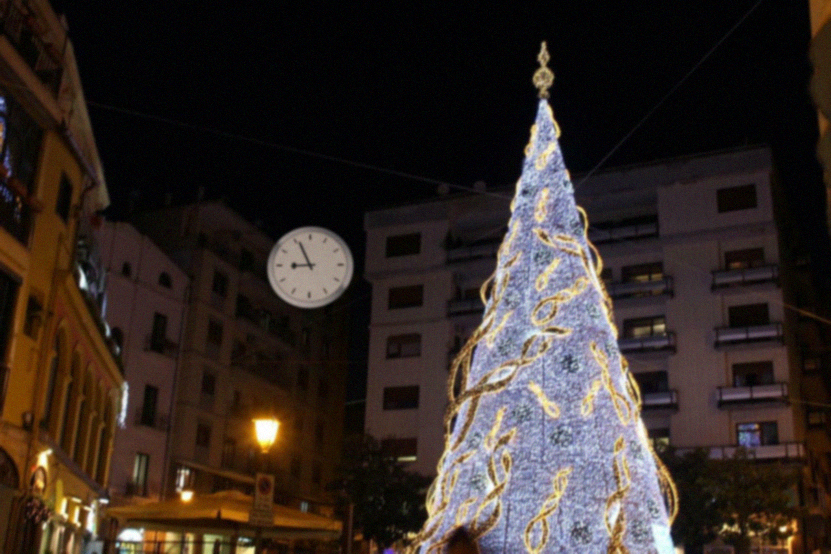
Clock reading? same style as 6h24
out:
8h56
